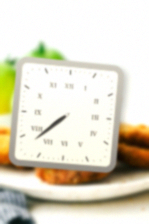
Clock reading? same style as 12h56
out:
7h38
